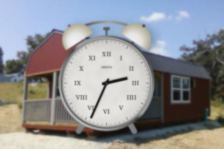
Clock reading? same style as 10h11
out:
2h34
